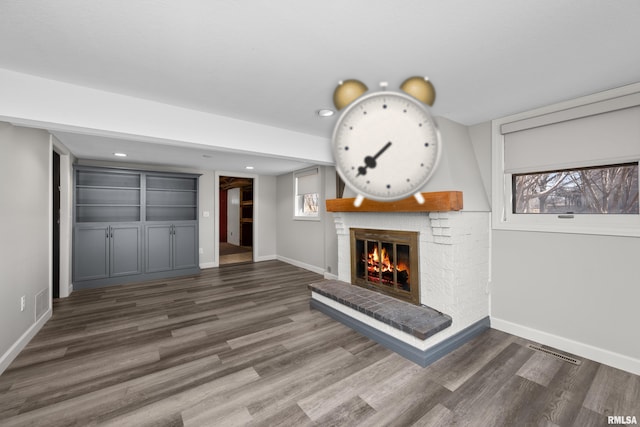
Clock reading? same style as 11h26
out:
7h38
